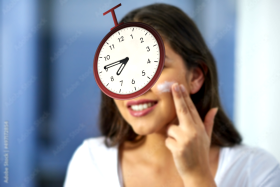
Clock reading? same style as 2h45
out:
7h46
